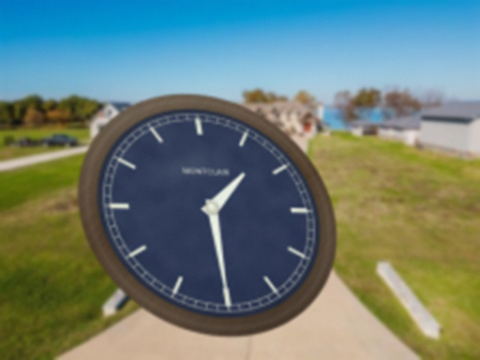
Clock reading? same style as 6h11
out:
1h30
